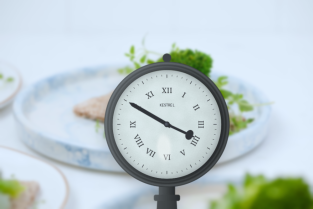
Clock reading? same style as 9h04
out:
3h50
